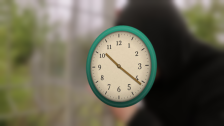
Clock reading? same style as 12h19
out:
10h21
